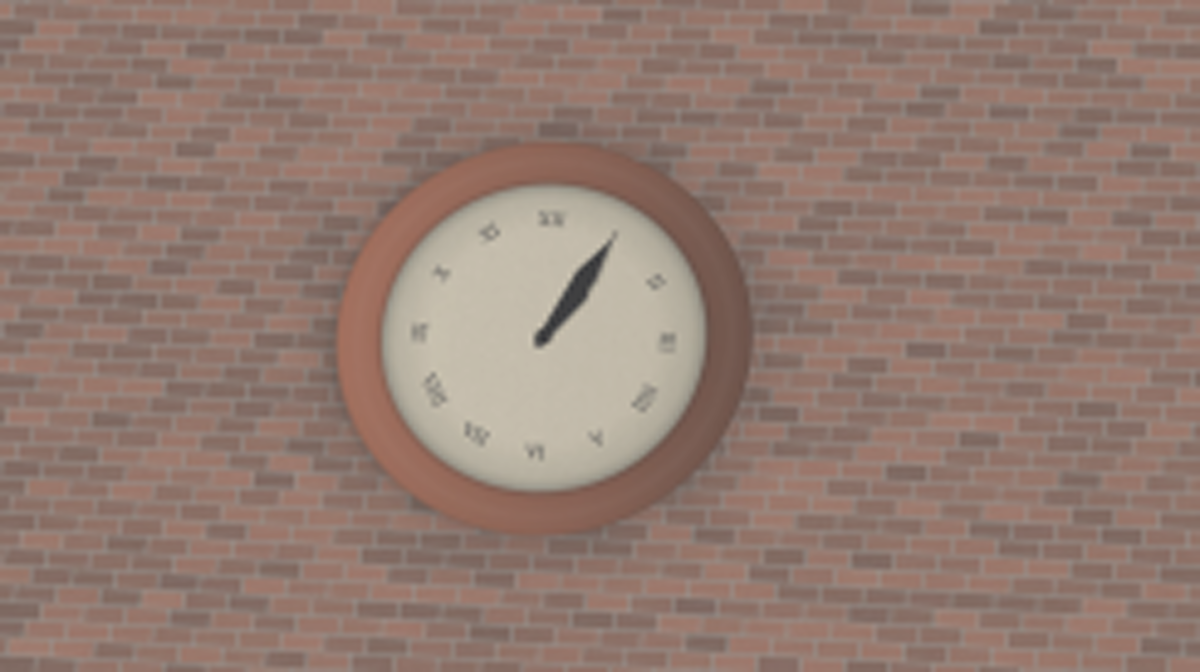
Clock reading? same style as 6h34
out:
1h05
